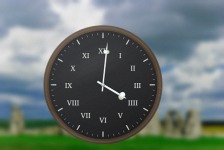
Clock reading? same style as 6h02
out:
4h01
